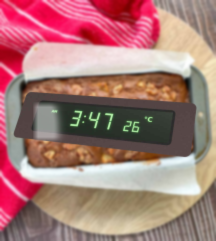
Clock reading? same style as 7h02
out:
3h47
